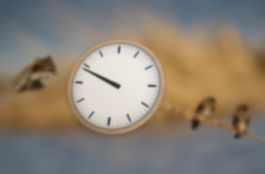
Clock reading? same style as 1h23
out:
9h49
